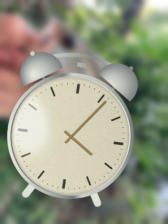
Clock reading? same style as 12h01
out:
4h06
